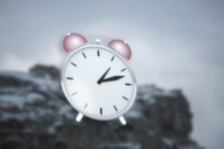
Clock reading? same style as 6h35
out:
1h12
